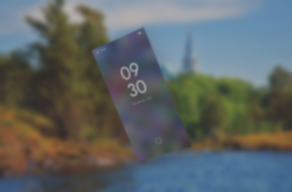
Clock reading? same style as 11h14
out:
9h30
